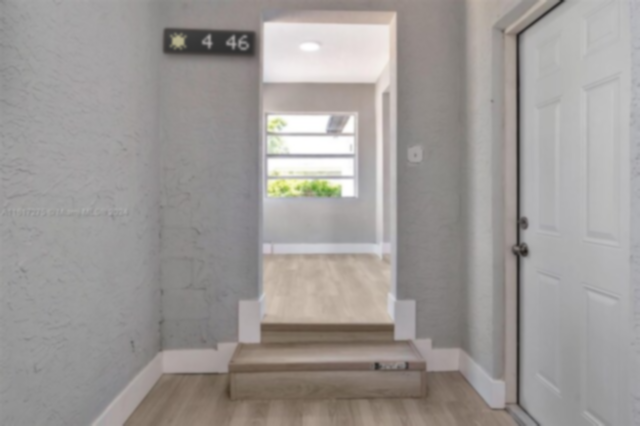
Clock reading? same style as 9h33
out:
4h46
